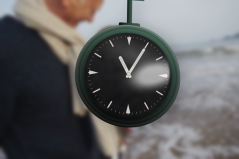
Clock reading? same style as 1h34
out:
11h05
